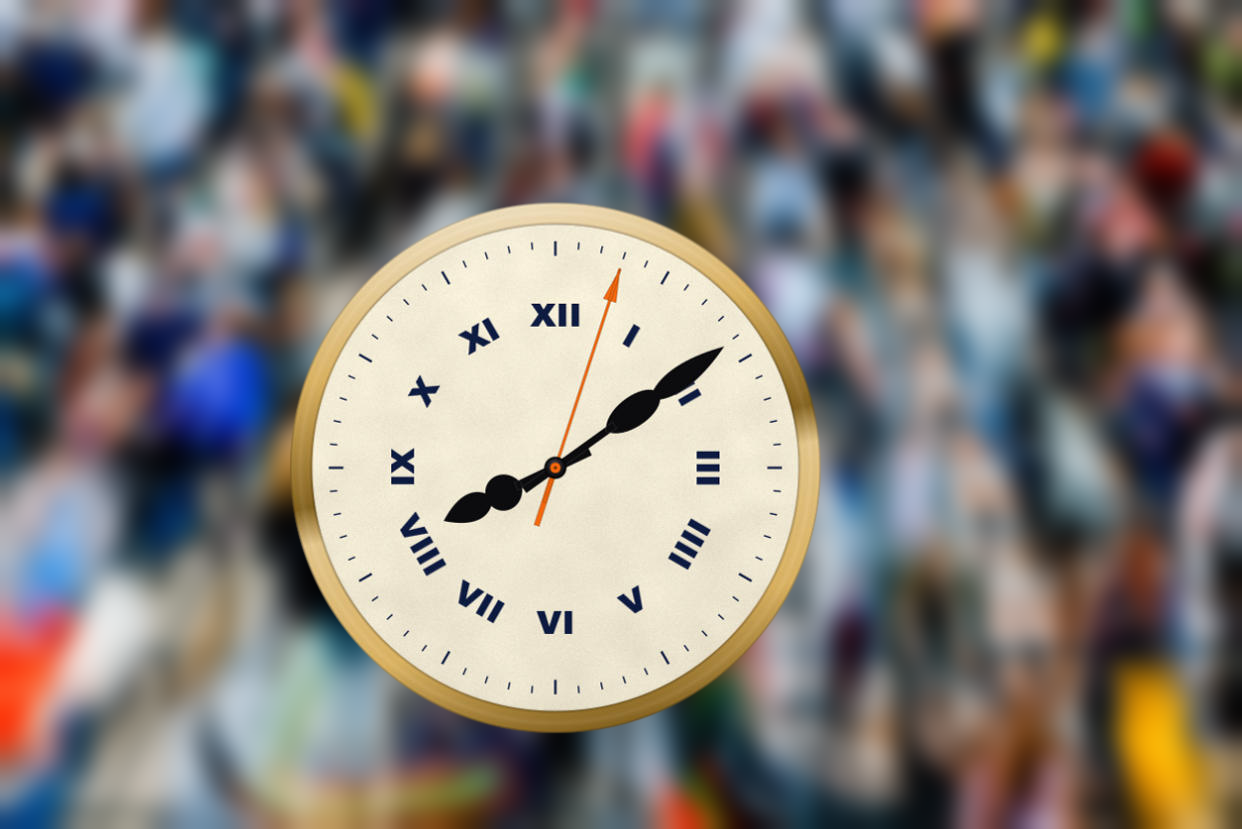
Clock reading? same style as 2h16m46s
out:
8h09m03s
